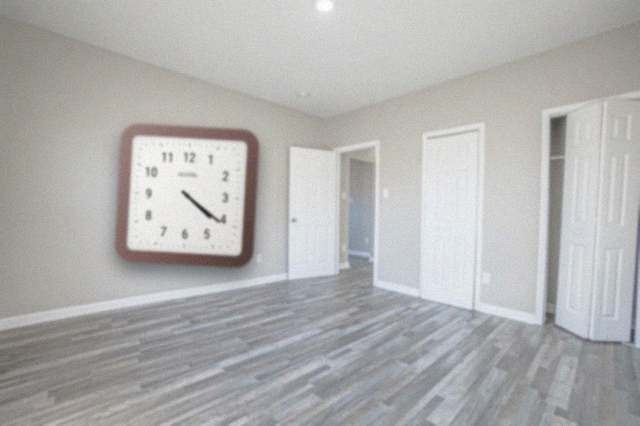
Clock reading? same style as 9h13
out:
4h21
